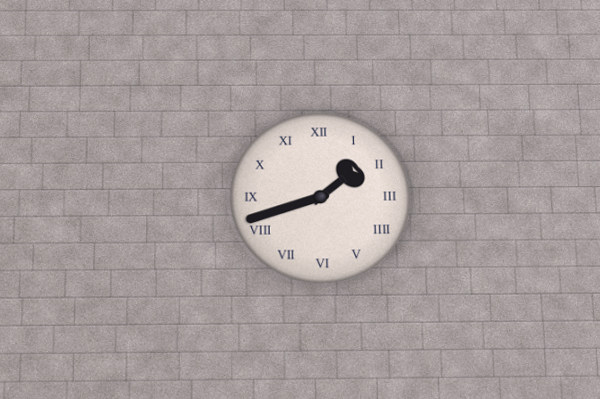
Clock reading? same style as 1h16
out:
1h42
